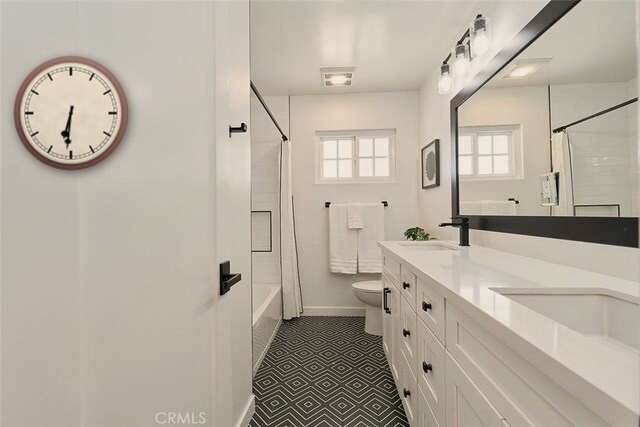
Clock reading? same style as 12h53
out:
6h31
